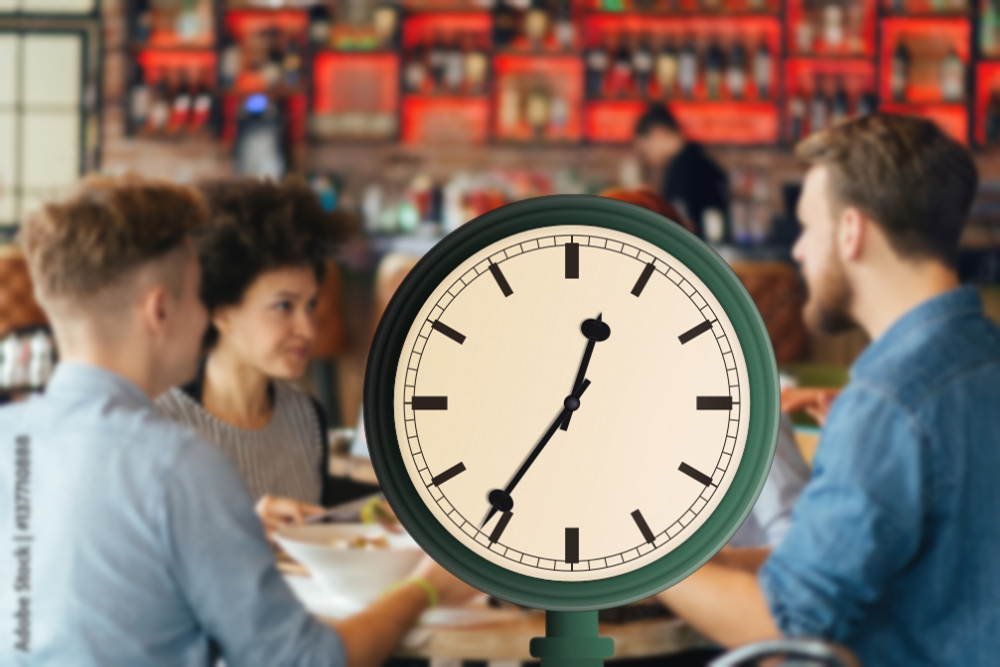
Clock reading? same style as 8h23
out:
12h36
